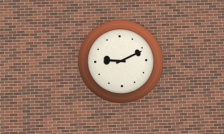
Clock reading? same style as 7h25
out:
9h11
